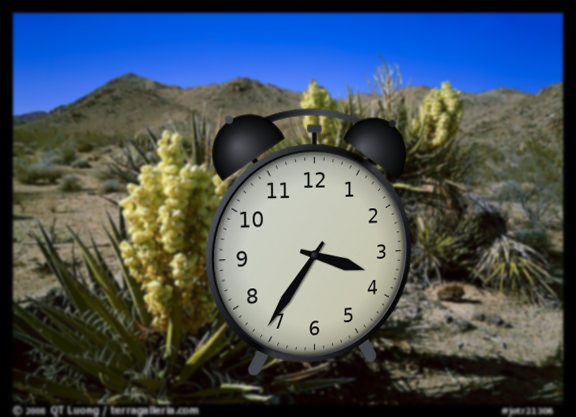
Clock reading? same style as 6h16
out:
3h36
